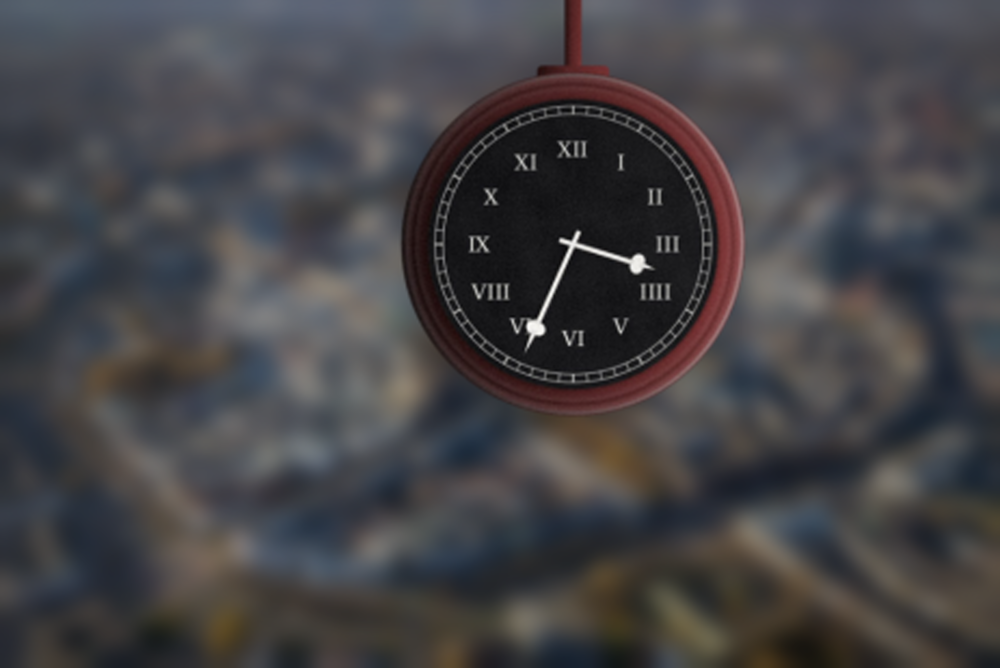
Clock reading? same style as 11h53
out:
3h34
